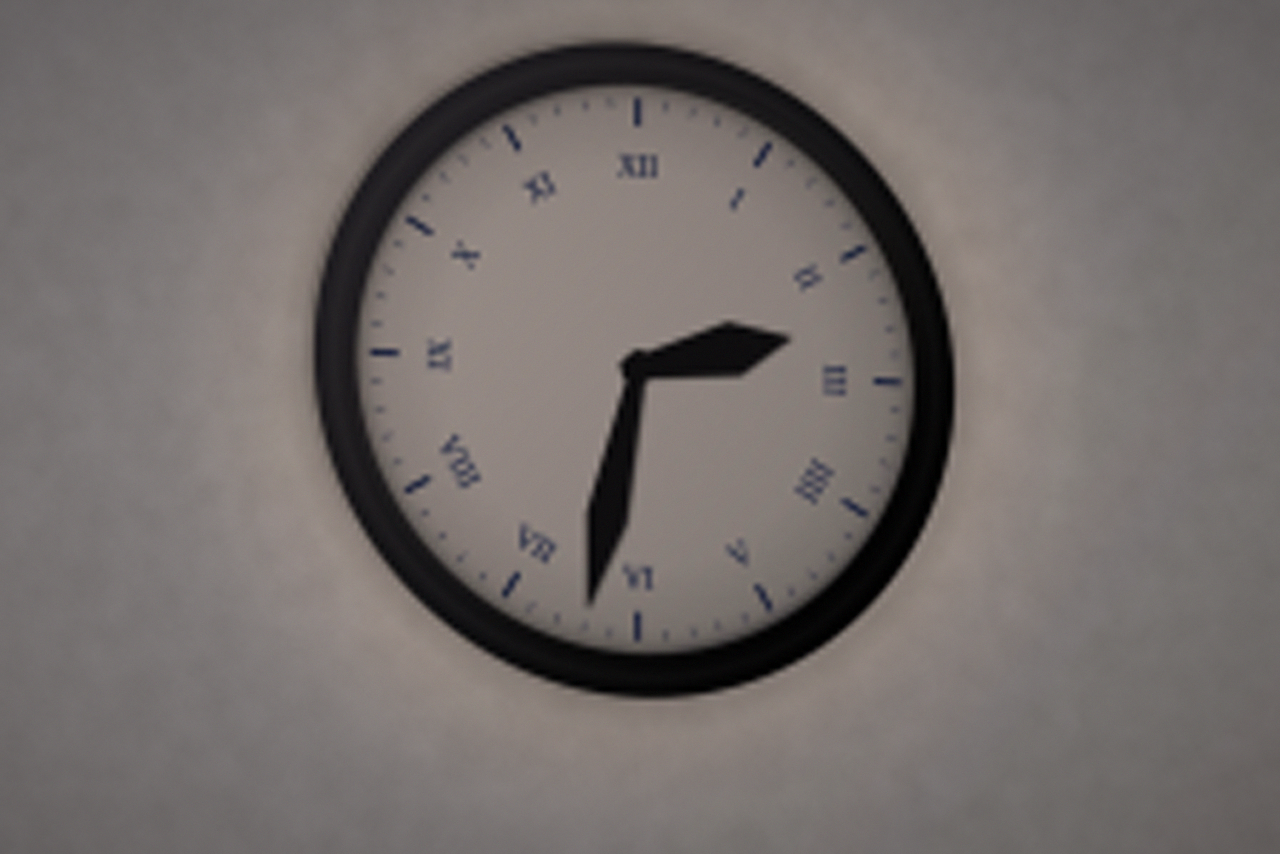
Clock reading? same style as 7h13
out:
2h32
